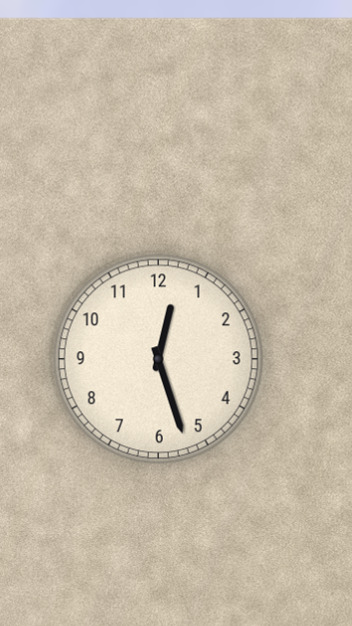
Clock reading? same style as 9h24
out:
12h27
